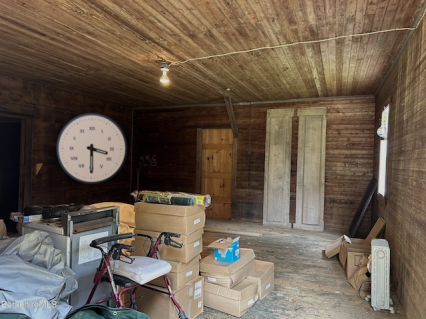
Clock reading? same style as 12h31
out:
3h30
